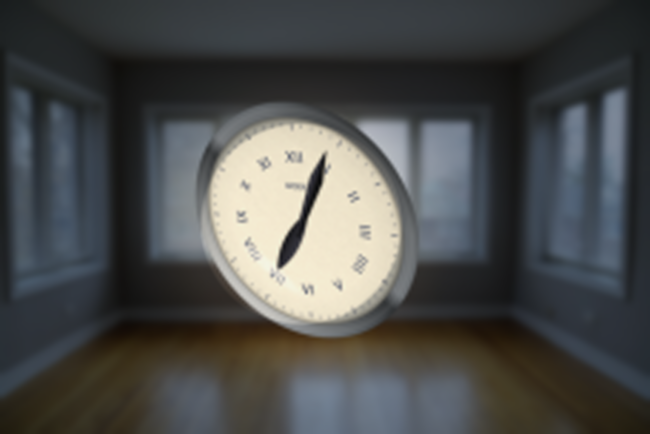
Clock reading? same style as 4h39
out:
7h04
